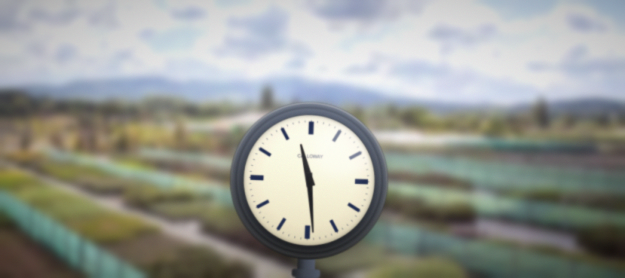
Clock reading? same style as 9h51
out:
11h29
